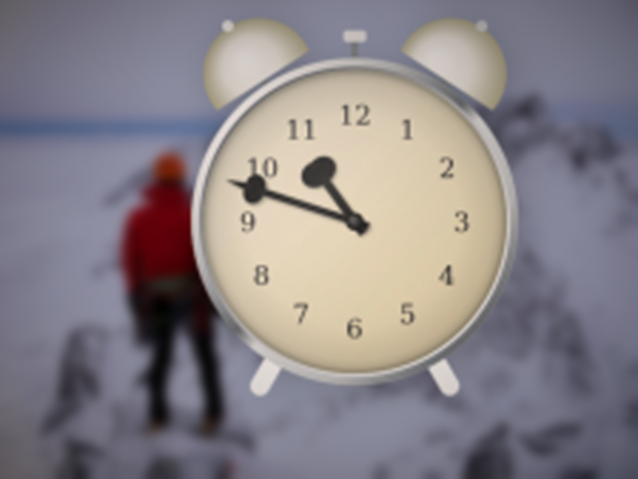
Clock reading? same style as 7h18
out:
10h48
